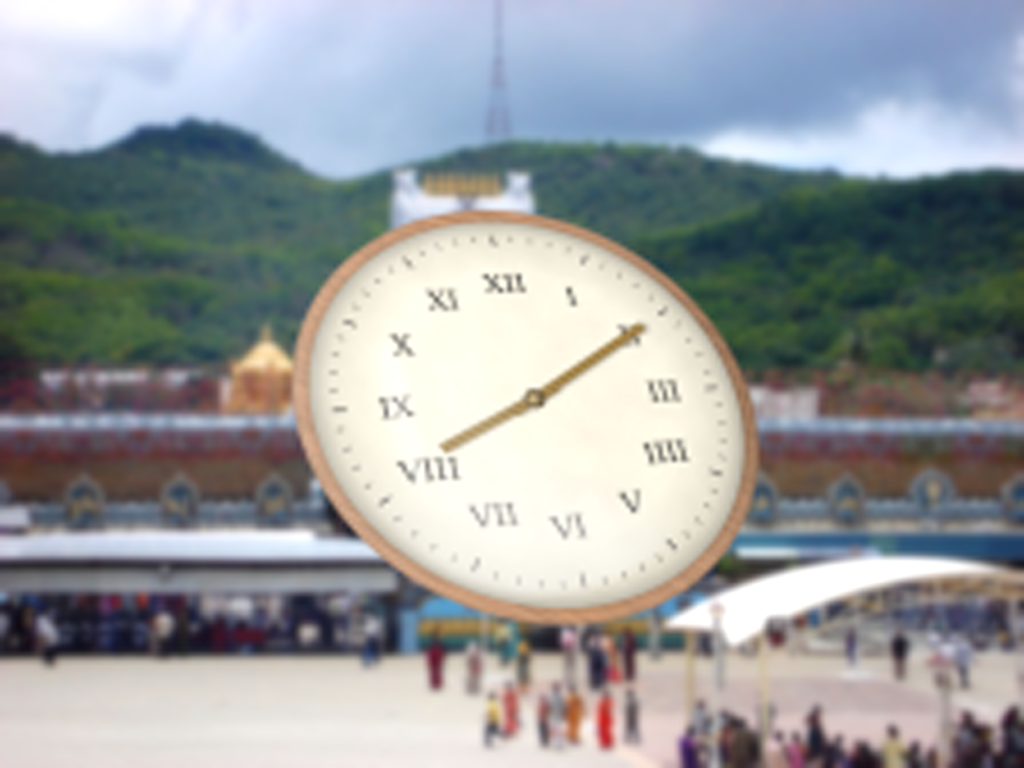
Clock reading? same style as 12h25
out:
8h10
